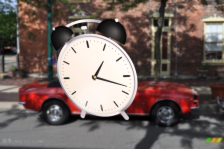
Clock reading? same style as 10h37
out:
1h18
